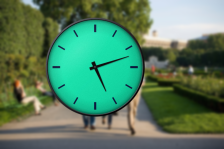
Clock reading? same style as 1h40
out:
5h12
